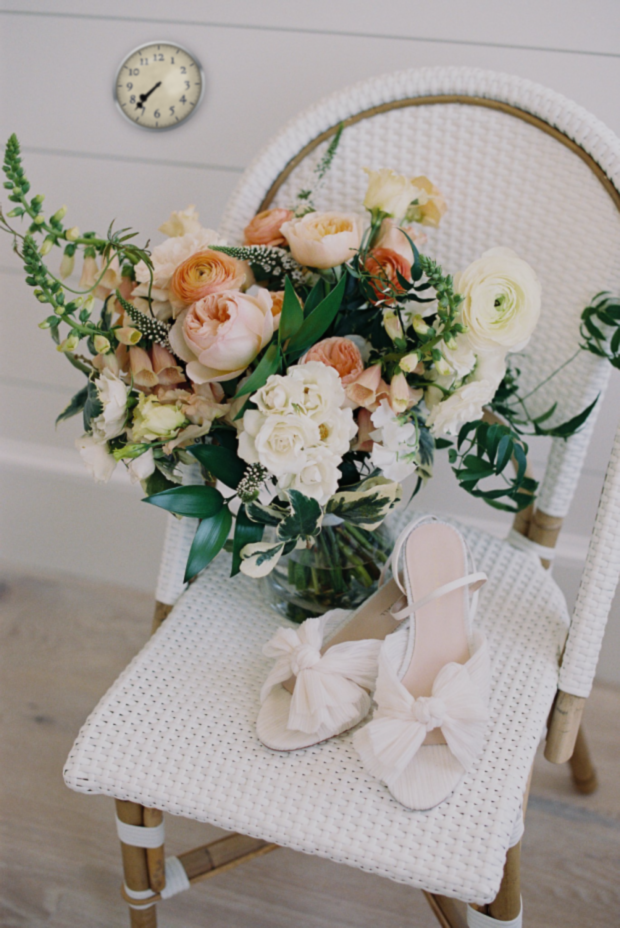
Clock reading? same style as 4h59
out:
7h37
